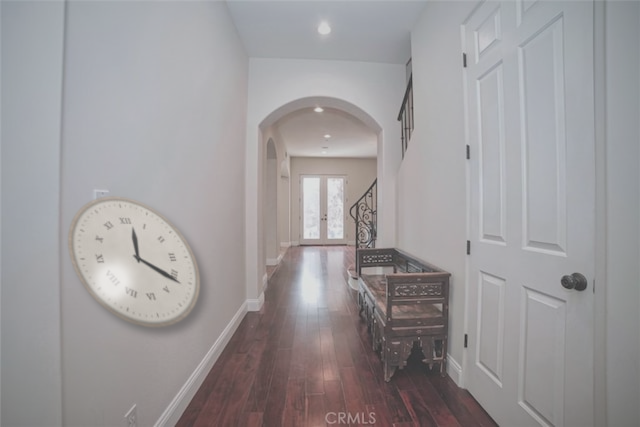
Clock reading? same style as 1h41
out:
12h21
